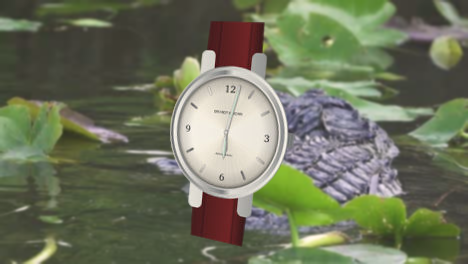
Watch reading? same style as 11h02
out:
6h02
